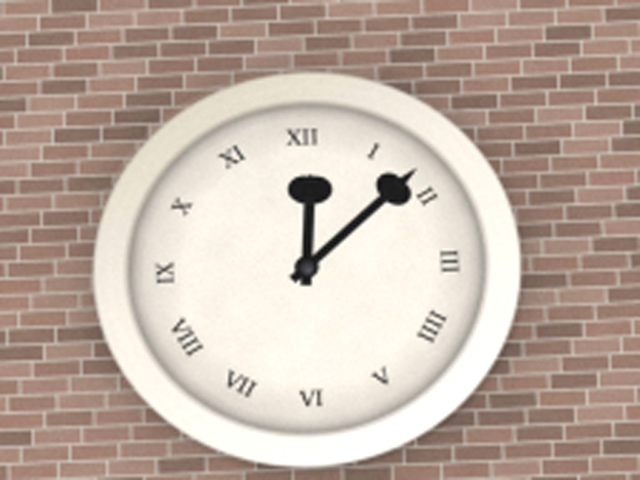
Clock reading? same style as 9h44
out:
12h08
